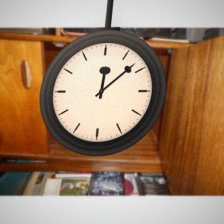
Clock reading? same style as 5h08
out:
12h08
